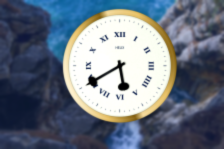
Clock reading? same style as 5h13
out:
5h40
